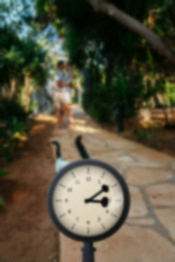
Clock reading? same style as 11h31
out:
3h09
